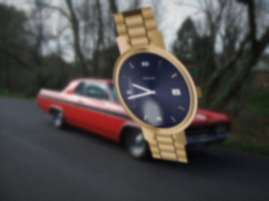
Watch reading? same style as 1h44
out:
9h43
